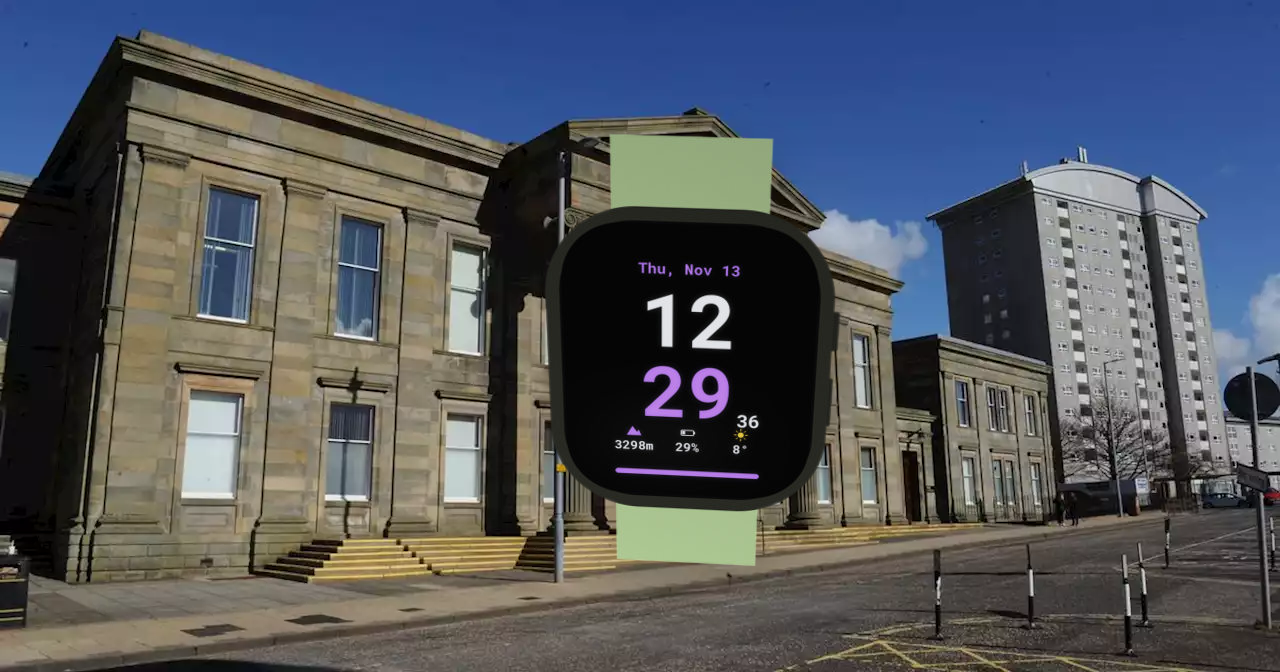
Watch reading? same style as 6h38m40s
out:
12h29m36s
